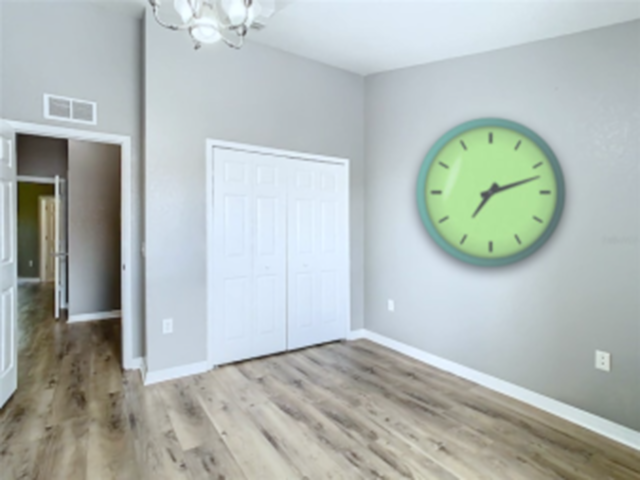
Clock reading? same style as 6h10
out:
7h12
